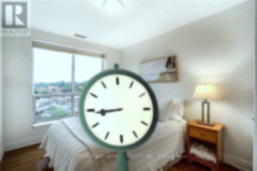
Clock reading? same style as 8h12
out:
8h44
